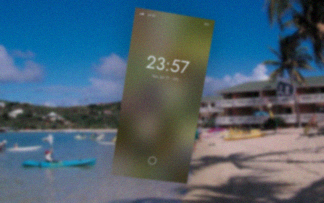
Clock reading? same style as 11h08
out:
23h57
